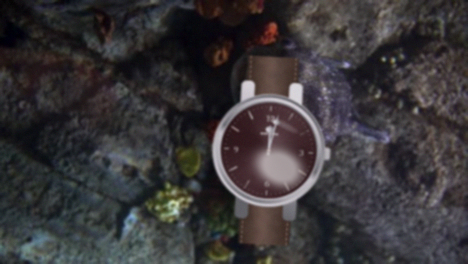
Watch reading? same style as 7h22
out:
12h02
